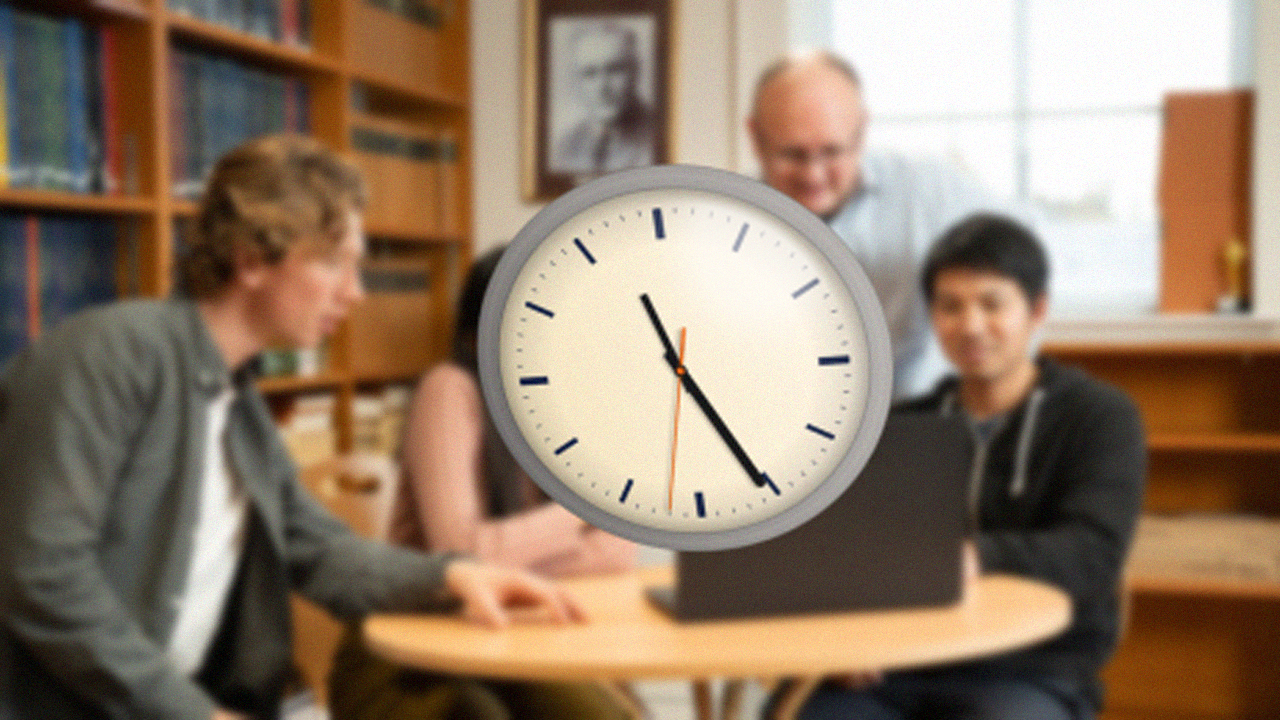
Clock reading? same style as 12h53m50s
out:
11h25m32s
